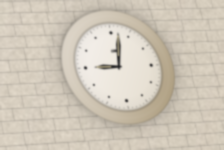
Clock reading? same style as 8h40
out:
9h02
